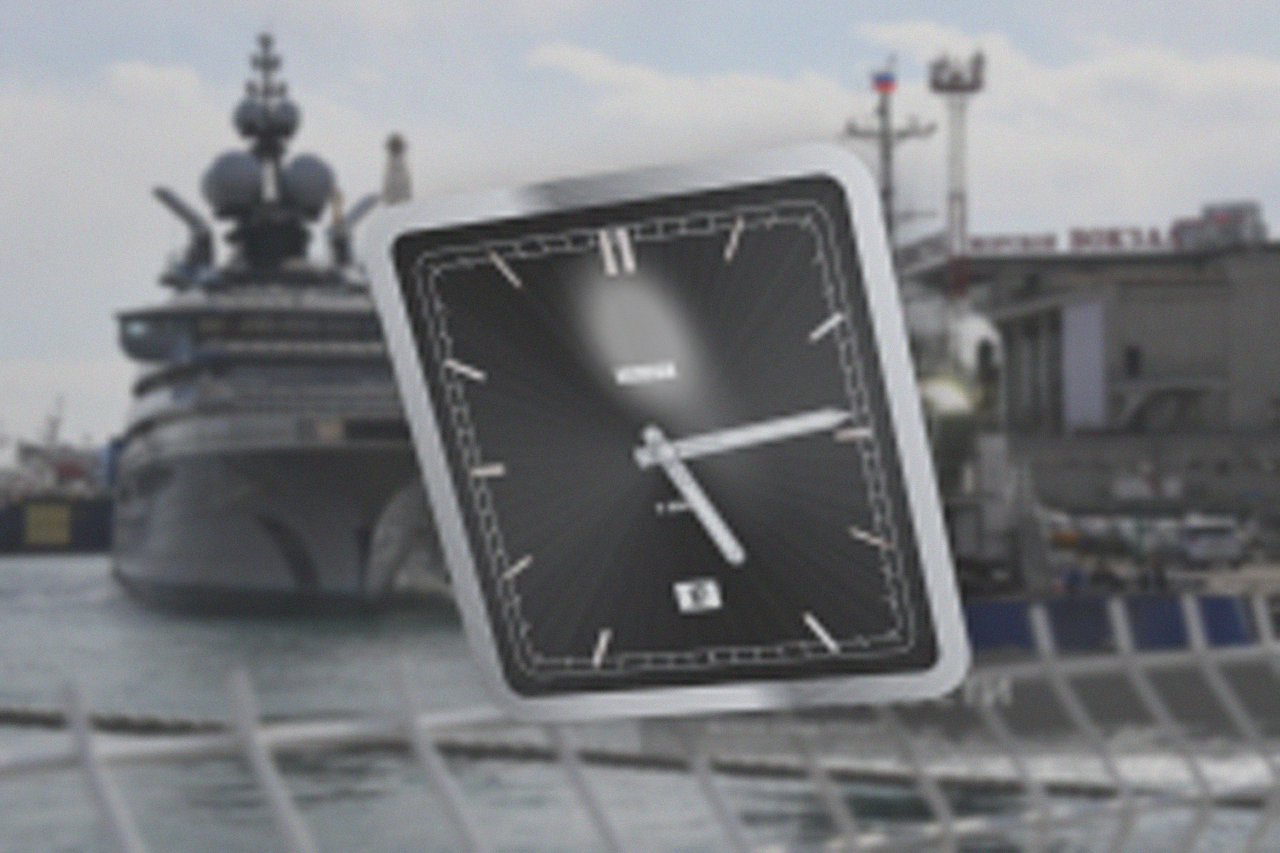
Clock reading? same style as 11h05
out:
5h14
